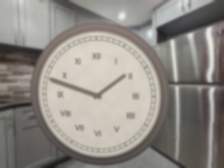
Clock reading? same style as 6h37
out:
1h48
